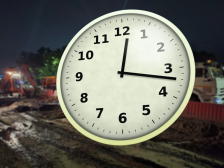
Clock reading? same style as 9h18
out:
12h17
